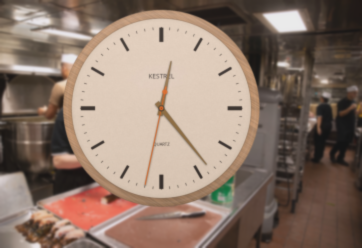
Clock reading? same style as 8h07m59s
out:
12h23m32s
